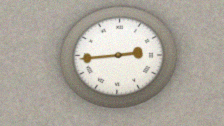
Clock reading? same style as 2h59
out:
2h44
